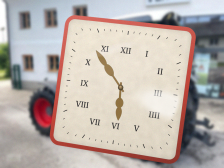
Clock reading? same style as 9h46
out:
5h53
